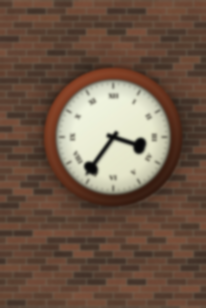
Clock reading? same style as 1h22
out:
3h36
